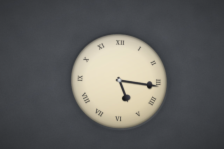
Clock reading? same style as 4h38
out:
5h16
